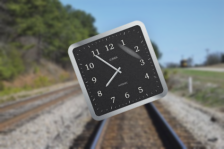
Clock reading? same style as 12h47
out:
7h54
